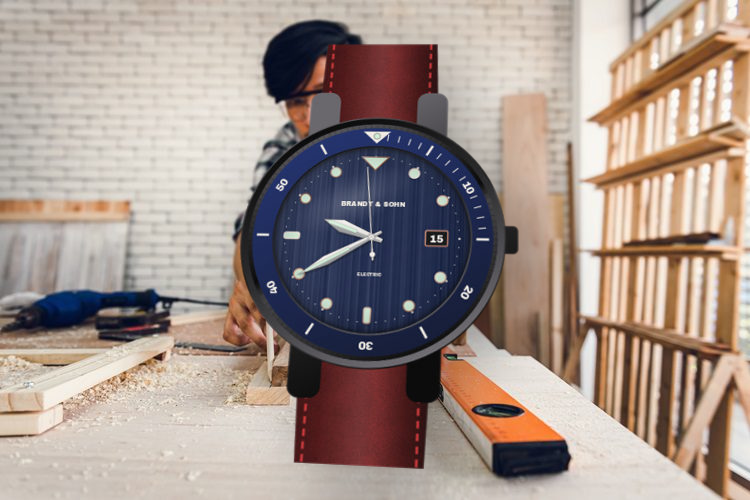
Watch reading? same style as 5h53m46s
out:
9h39m59s
